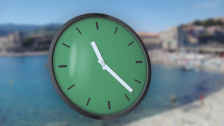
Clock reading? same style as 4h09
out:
11h23
